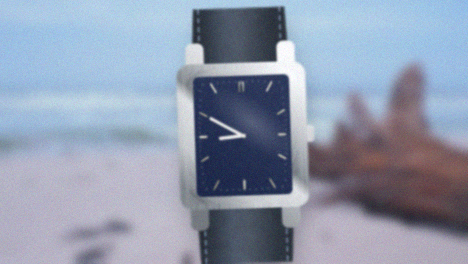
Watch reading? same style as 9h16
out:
8h50
